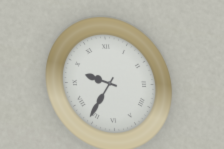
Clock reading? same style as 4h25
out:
9h36
